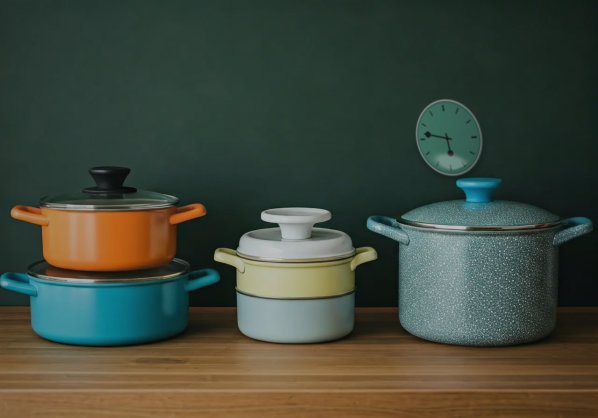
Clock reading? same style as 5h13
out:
5h47
